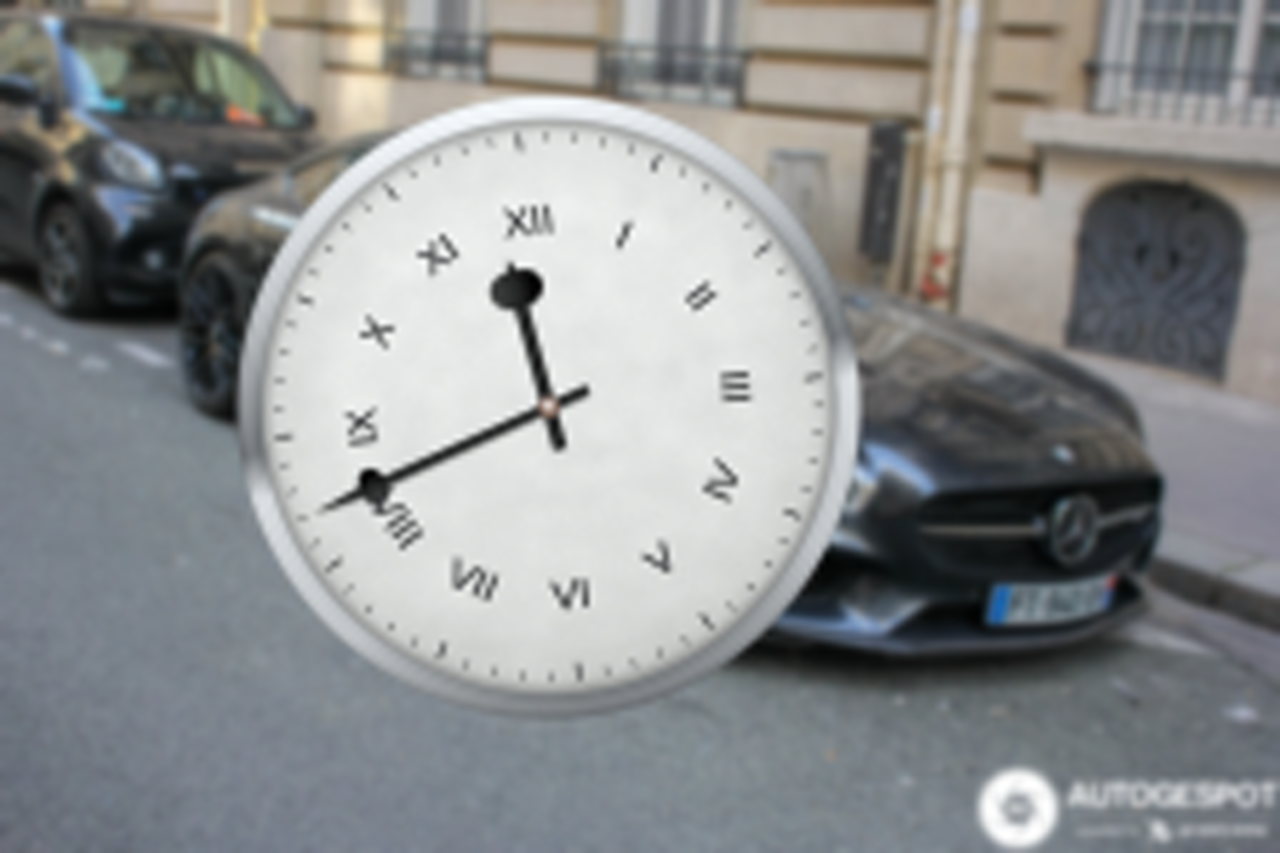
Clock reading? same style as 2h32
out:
11h42
